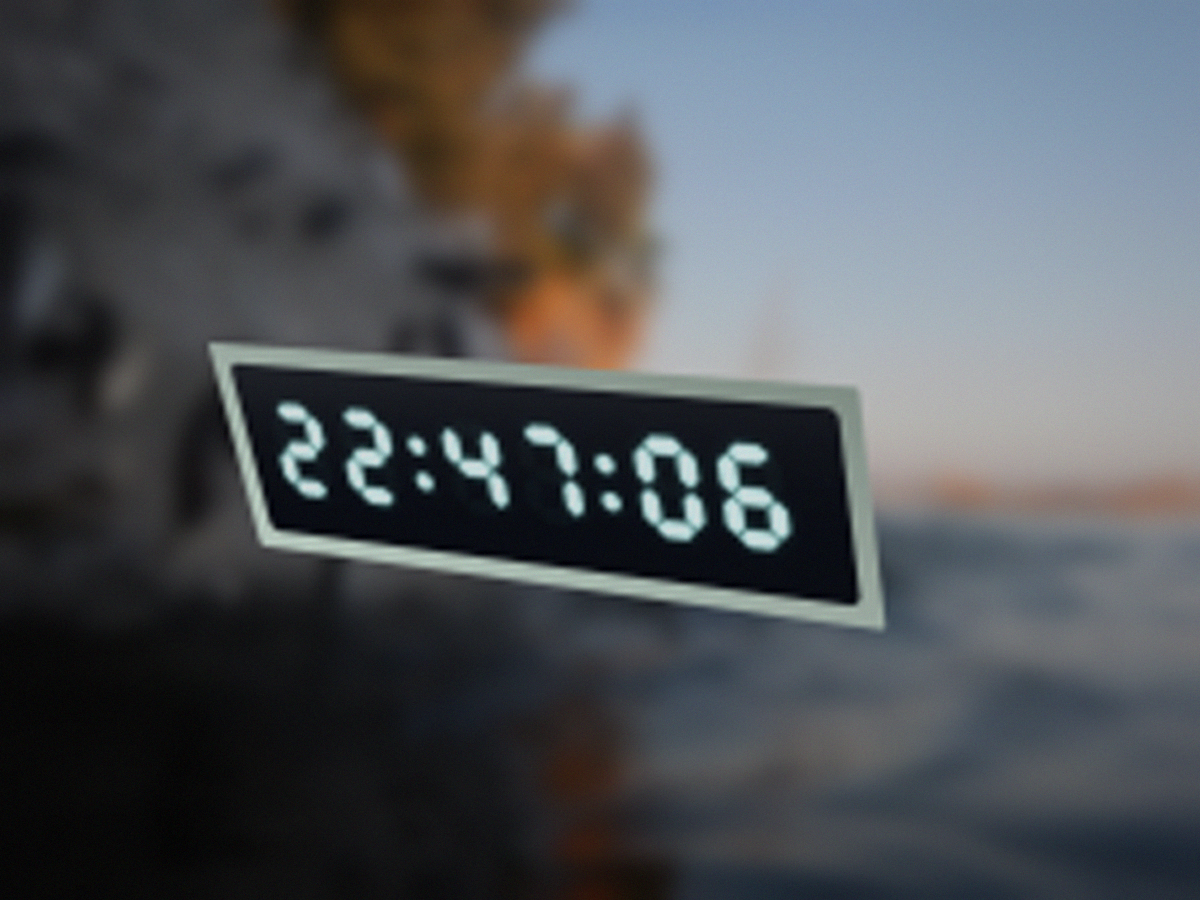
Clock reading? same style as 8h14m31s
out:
22h47m06s
